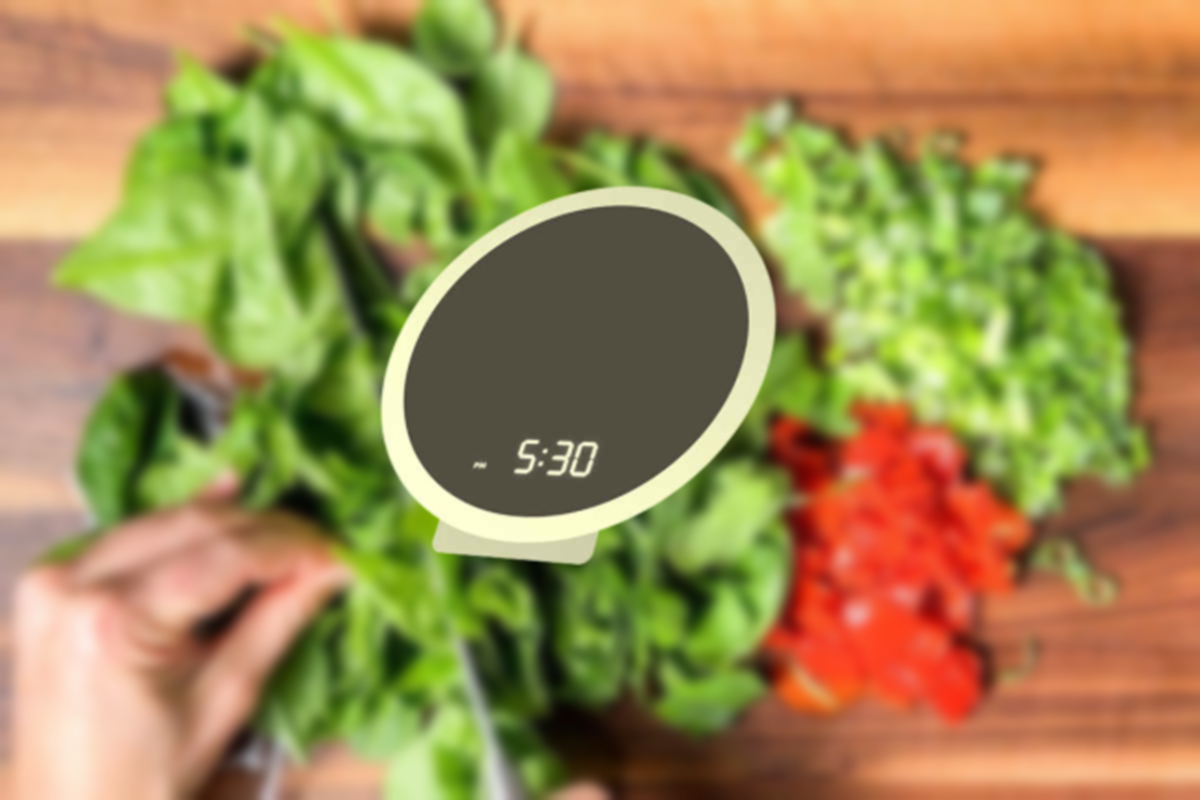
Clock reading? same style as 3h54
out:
5h30
